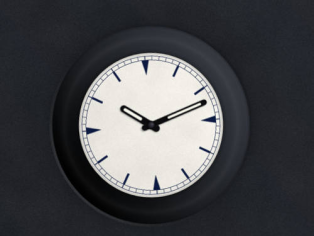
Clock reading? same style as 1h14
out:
10h12
